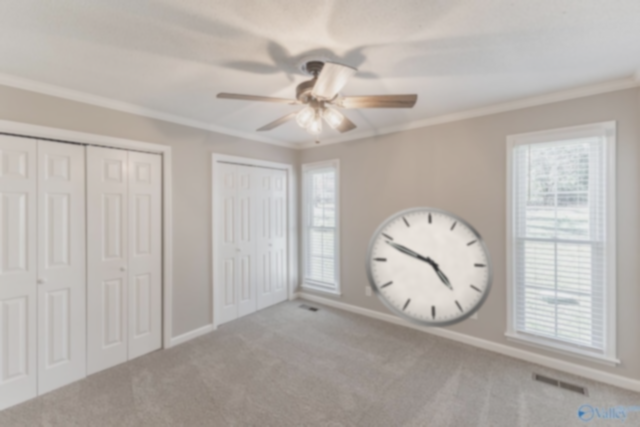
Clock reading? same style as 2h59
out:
4h49
